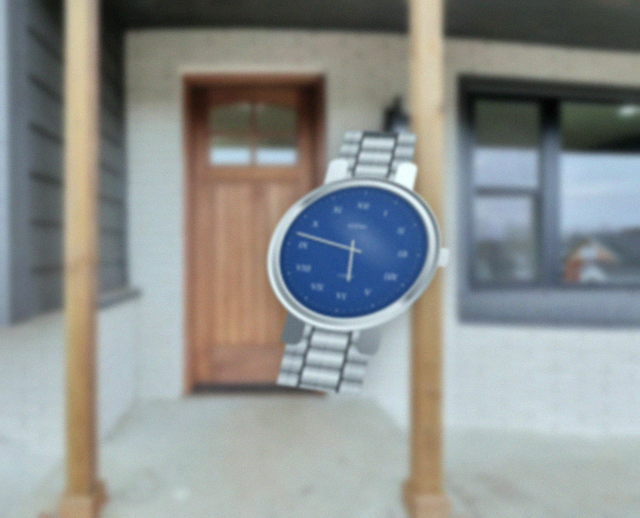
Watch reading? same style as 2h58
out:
5h47
